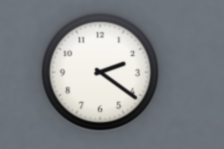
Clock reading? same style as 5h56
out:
2h21
